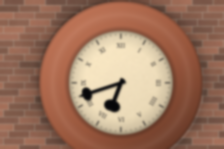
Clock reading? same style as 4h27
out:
6h42
